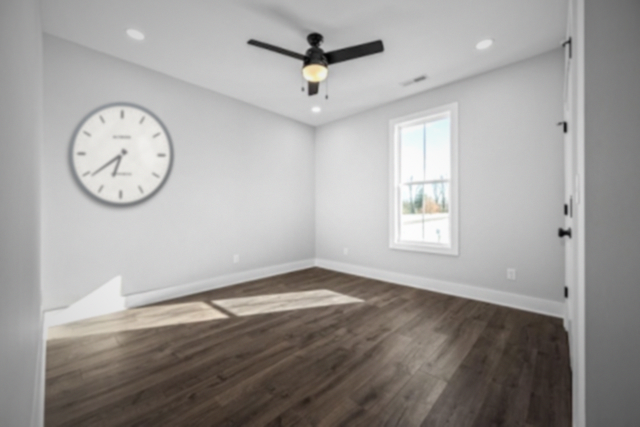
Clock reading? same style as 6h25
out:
6h39
